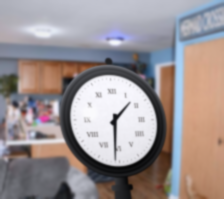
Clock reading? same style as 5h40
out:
1h31
